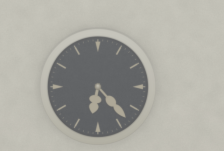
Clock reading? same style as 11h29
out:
6h23
